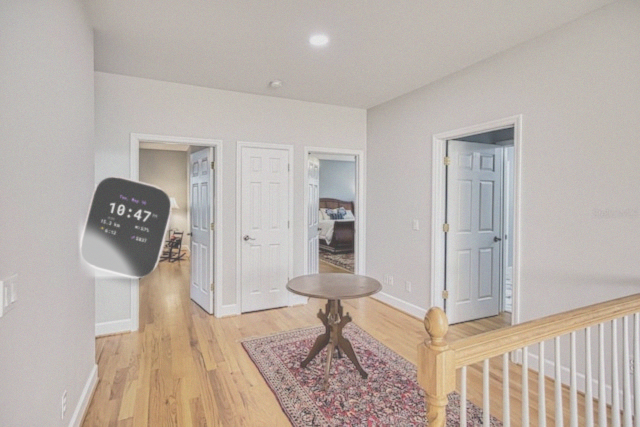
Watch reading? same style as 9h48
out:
10h47
